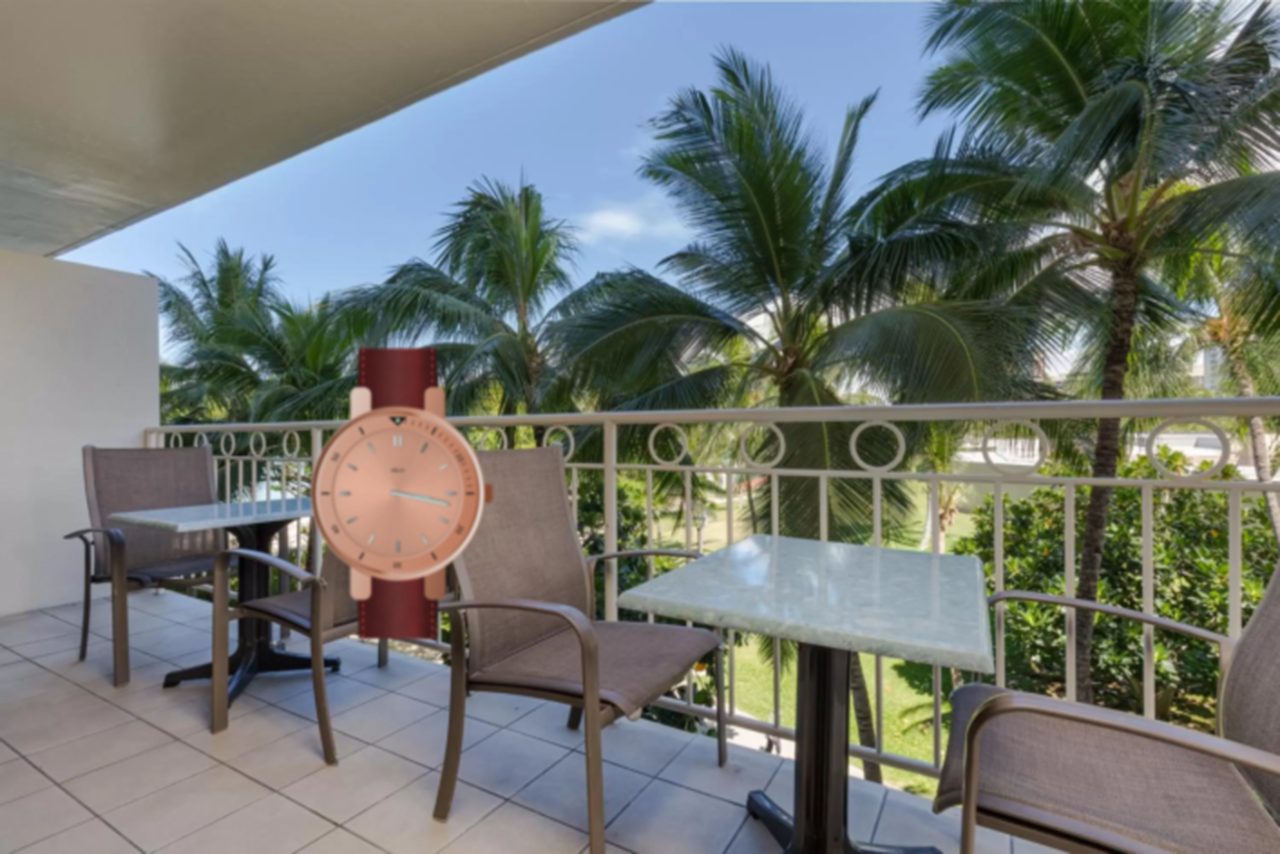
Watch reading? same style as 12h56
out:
3h17
